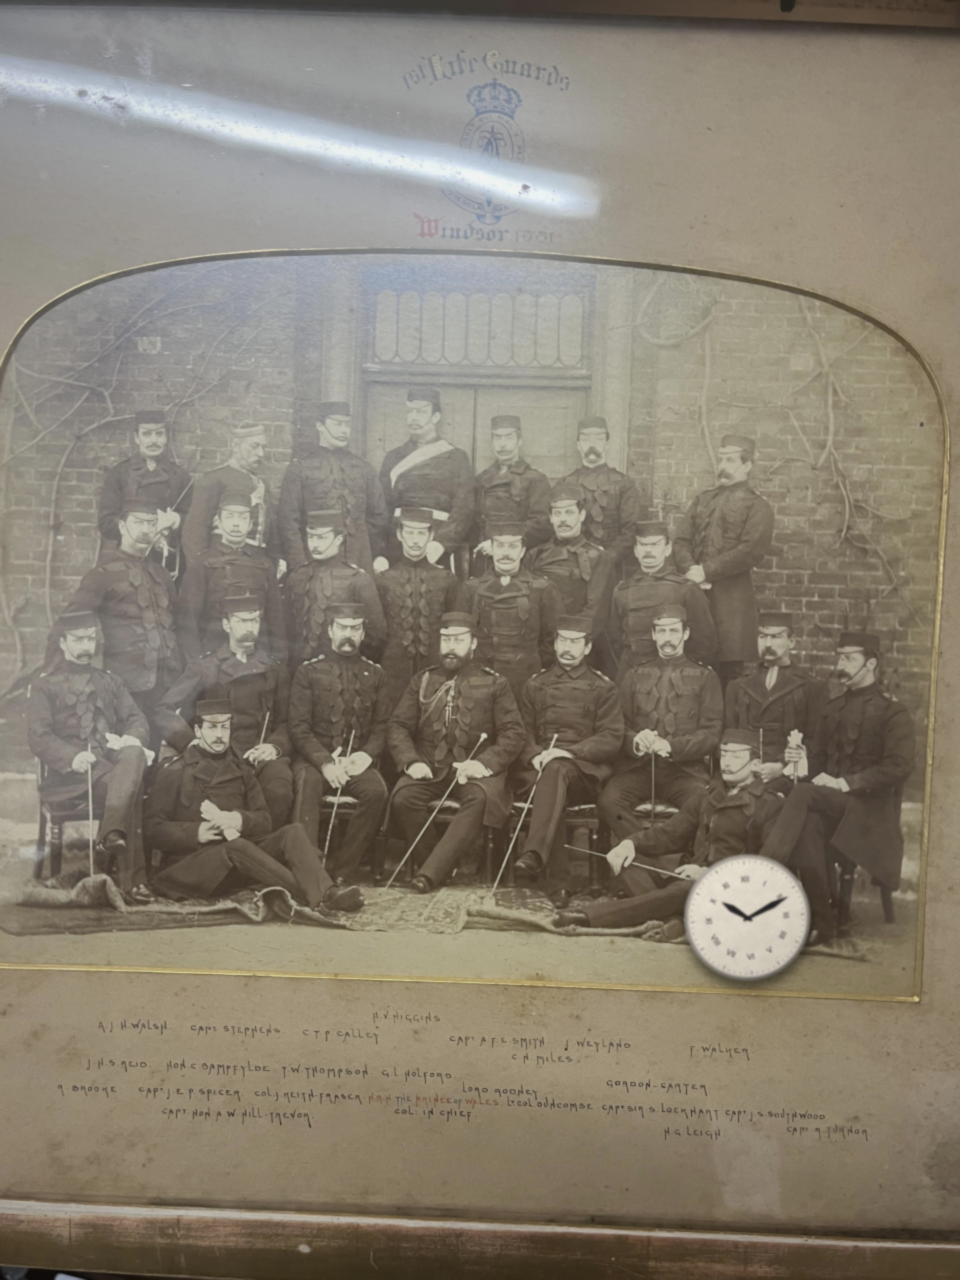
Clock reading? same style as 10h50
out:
10h11
